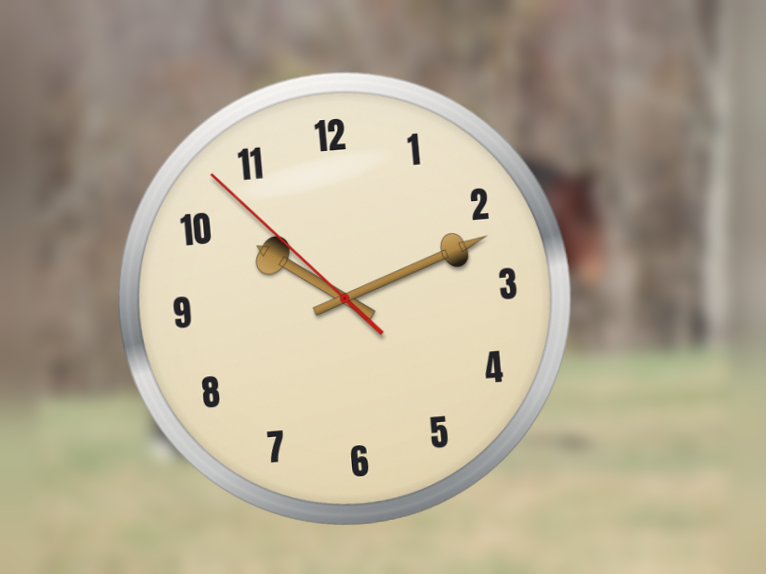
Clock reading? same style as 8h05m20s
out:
10h11m53s
